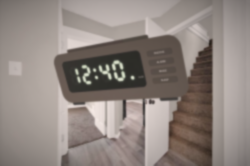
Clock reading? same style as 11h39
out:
12h40
